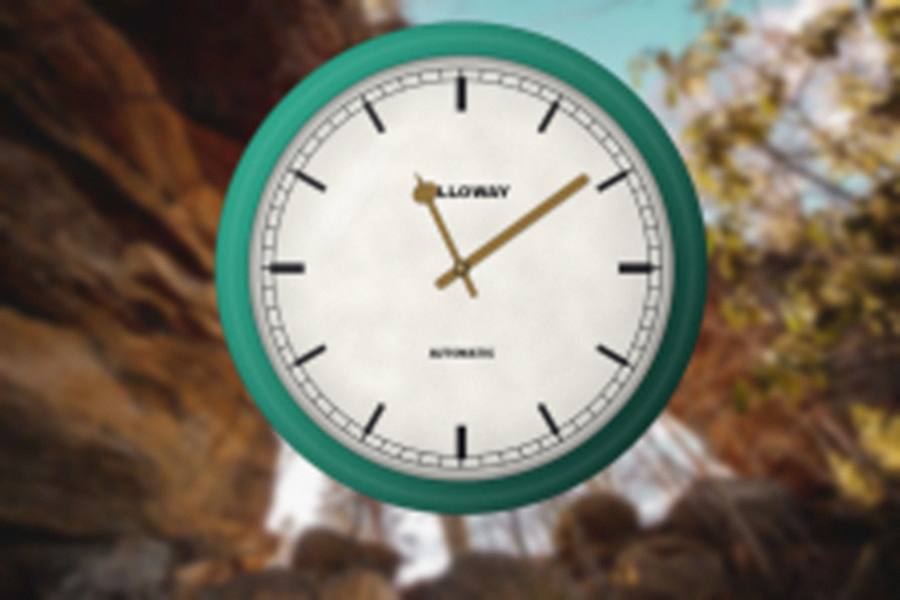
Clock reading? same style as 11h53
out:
11h09
